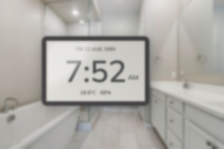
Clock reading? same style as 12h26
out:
7h52
